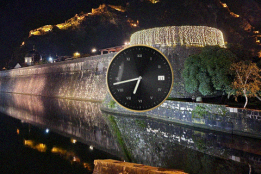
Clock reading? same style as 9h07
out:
6h43
